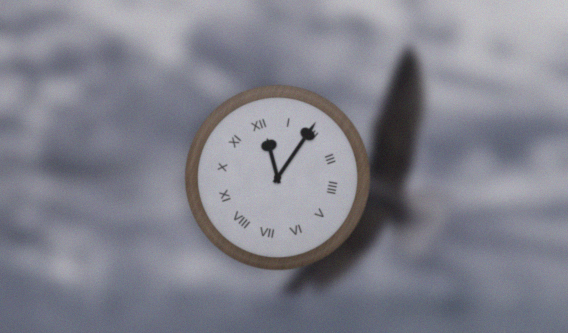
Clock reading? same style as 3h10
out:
12h09
